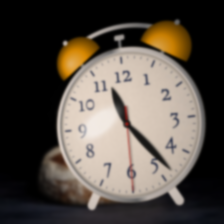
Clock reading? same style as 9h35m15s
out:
11h23m30s
